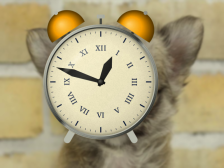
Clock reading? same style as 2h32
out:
12h48
